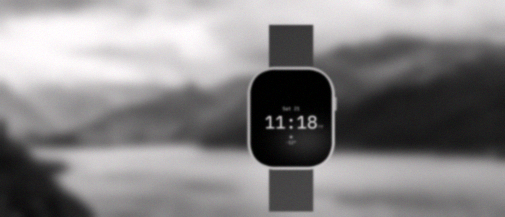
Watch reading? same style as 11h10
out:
11h18
